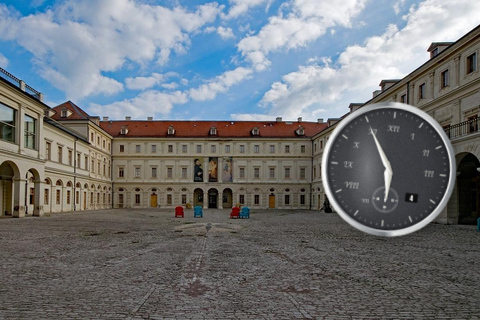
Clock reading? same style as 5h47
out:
5h55
